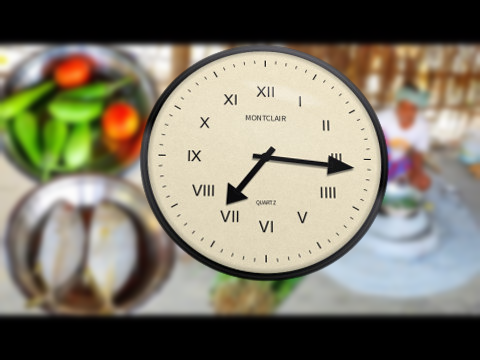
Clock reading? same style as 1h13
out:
7h16
